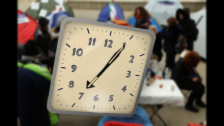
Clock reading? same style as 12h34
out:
7h05
